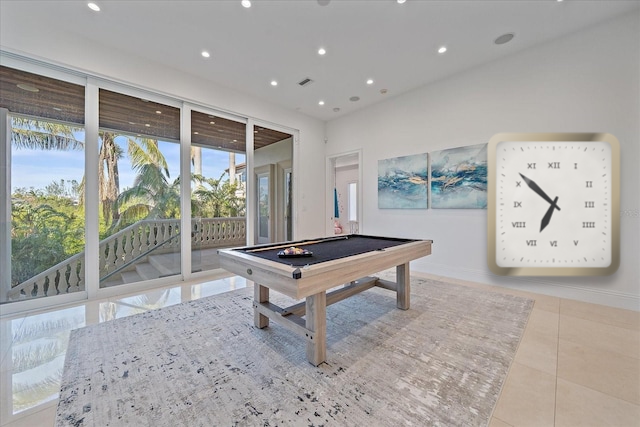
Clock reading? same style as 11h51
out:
6h52
